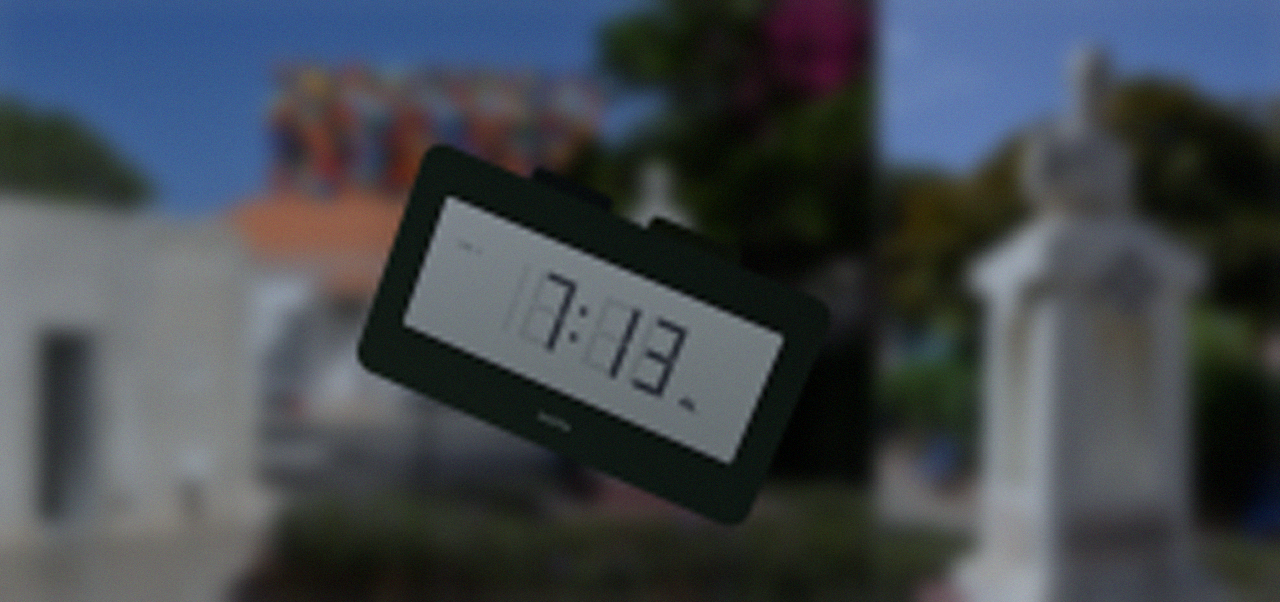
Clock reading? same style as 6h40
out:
7h13
